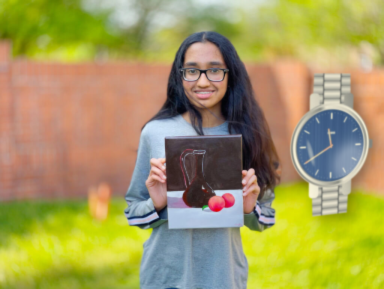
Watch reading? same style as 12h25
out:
11h40
